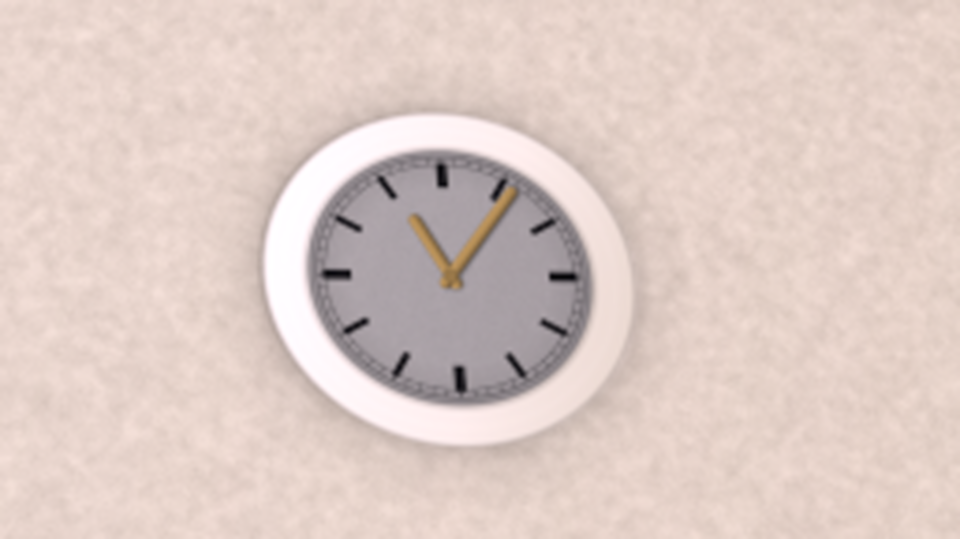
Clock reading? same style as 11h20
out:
11h06
